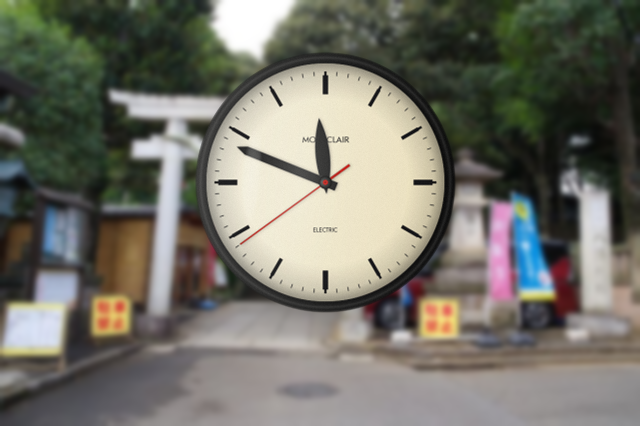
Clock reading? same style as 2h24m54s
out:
11h48m39s
